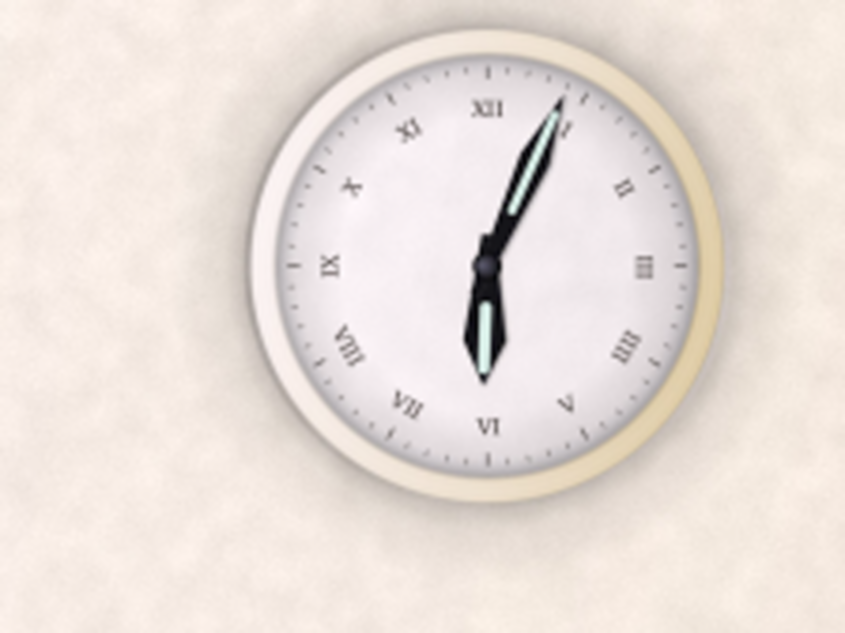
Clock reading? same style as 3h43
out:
6h04
